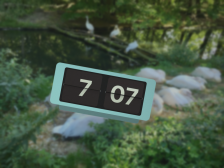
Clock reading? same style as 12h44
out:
7h07
